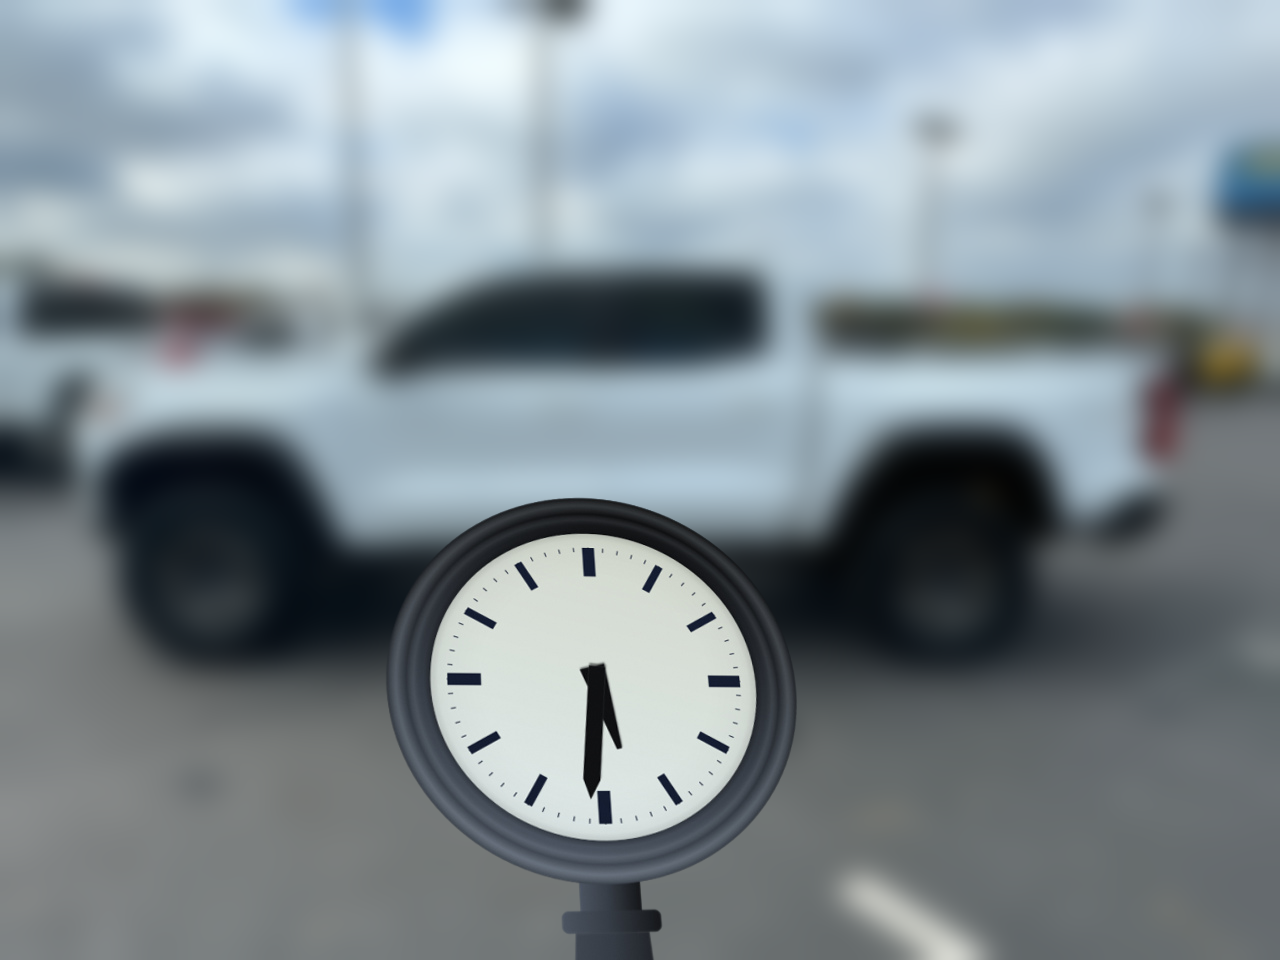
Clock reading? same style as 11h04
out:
5h31
